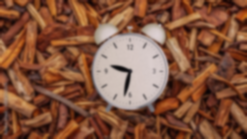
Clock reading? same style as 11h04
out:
9h32
